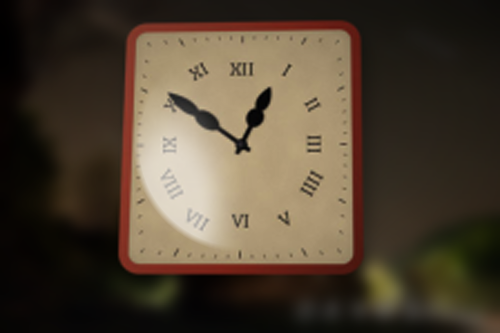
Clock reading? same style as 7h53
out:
12h51
